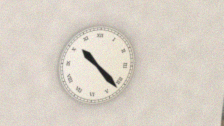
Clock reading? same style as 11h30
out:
10h22
